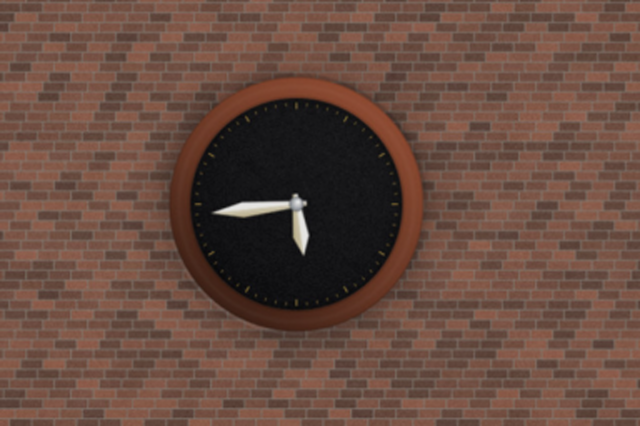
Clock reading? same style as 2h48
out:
5h44
